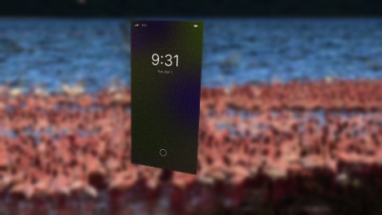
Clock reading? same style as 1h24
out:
9h31
